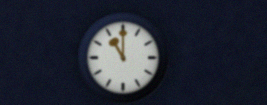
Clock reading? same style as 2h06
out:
11h00
